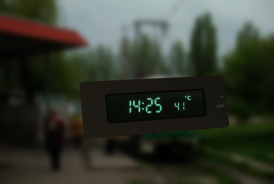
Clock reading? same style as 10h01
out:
14h25
